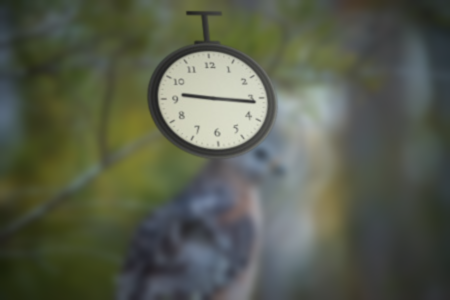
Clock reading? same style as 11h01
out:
9h16
